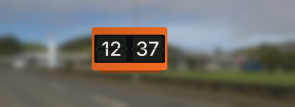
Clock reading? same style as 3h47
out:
12h37
